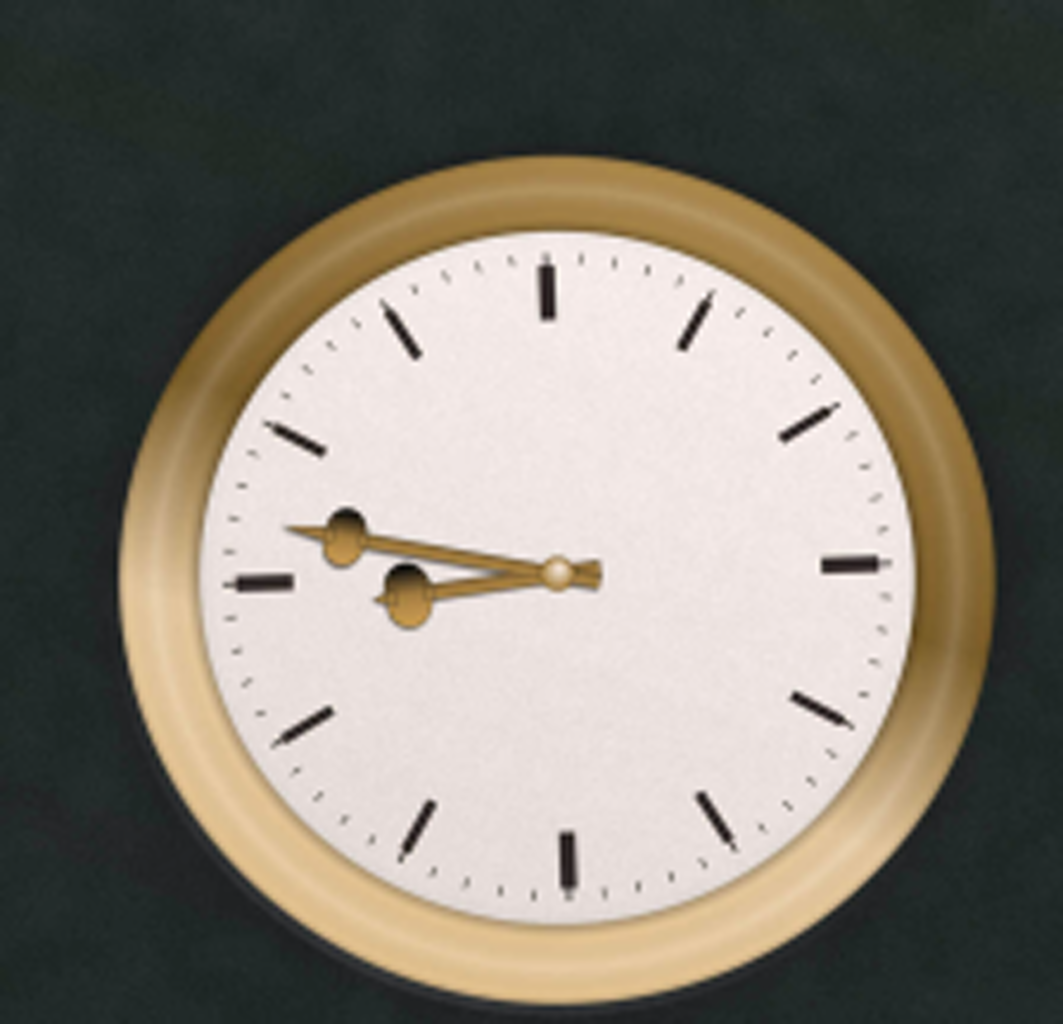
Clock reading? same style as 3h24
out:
8h47
